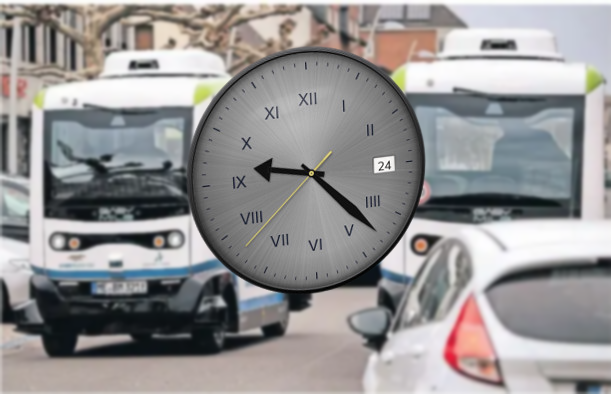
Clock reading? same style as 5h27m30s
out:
9h22m38s
